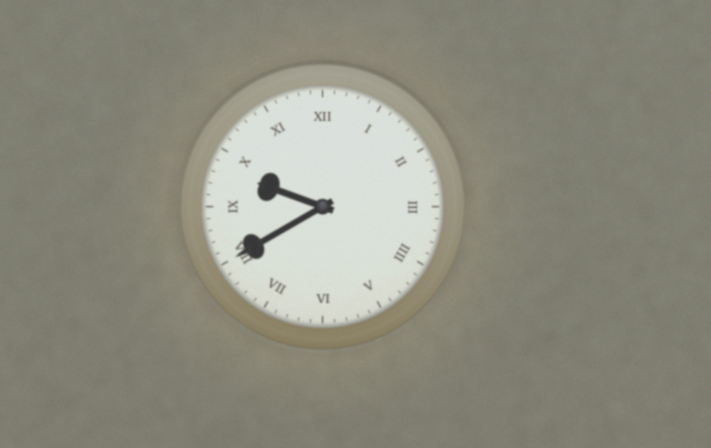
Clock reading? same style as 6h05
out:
9h40
